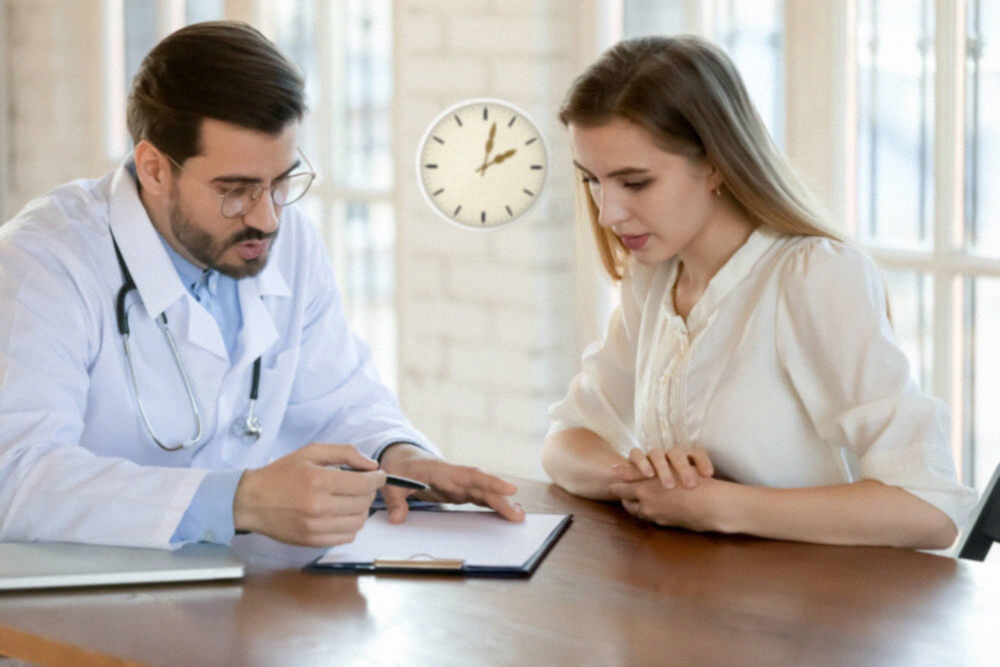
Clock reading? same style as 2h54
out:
2h02
